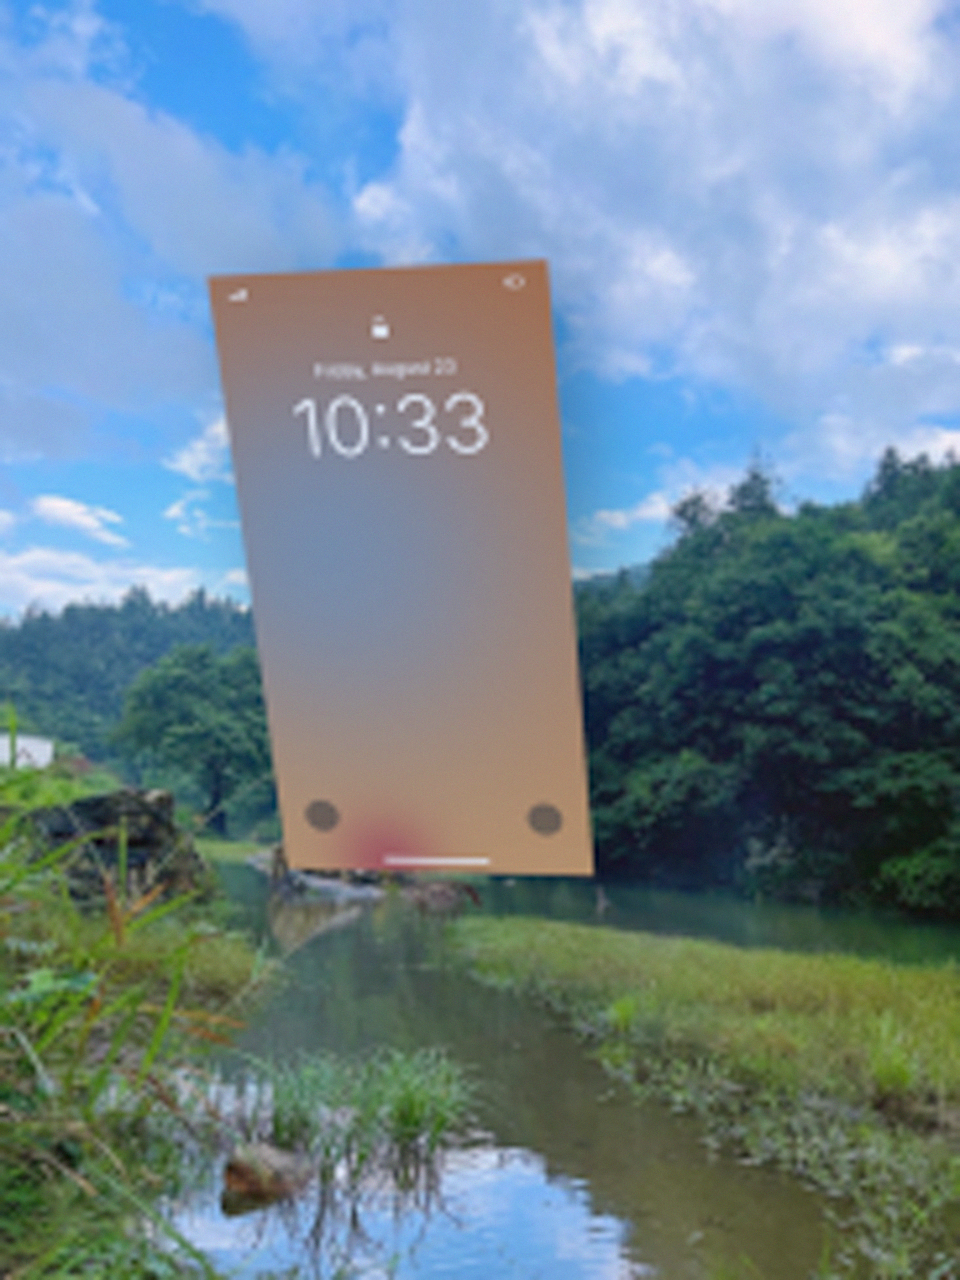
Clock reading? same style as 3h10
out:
10h33
